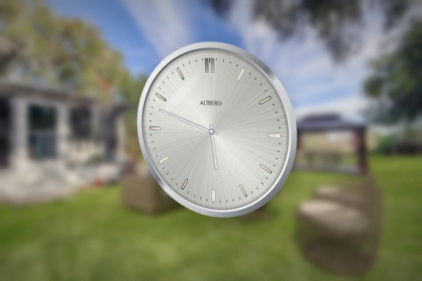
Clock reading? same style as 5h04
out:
5h48
